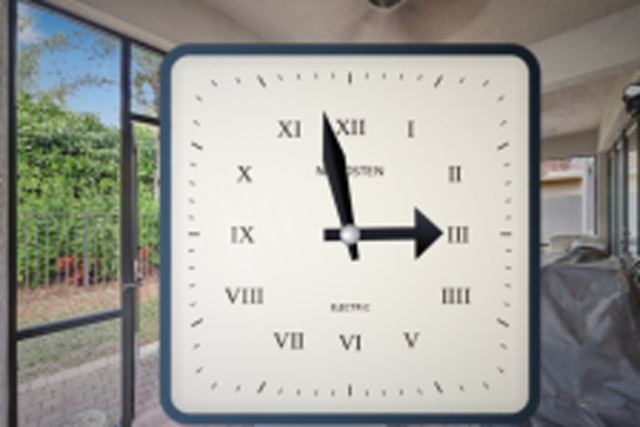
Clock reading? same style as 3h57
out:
2h58
